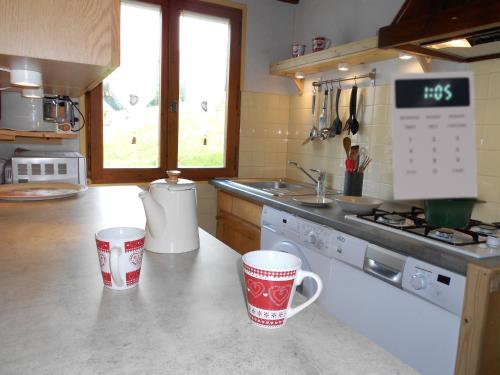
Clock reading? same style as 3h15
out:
1h05
